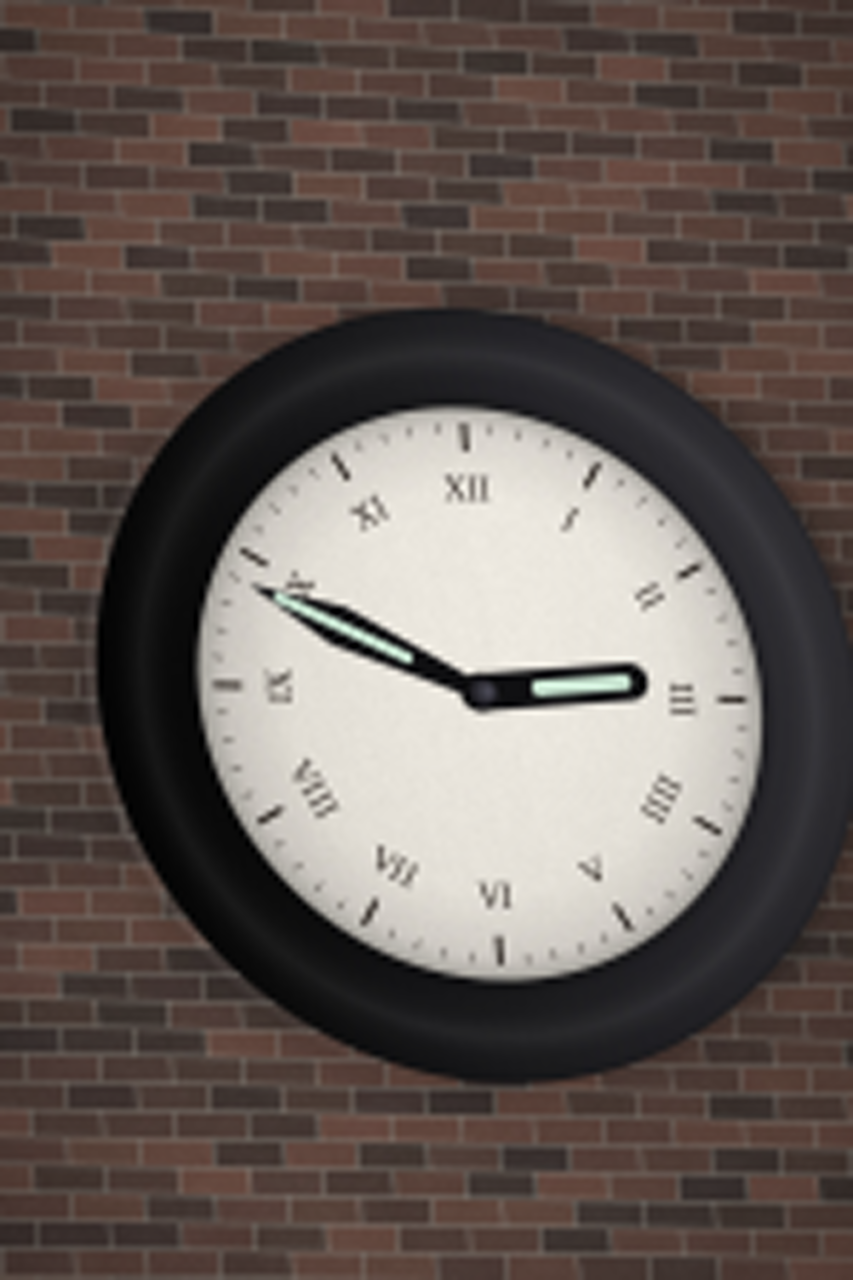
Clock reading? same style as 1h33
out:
2h49
